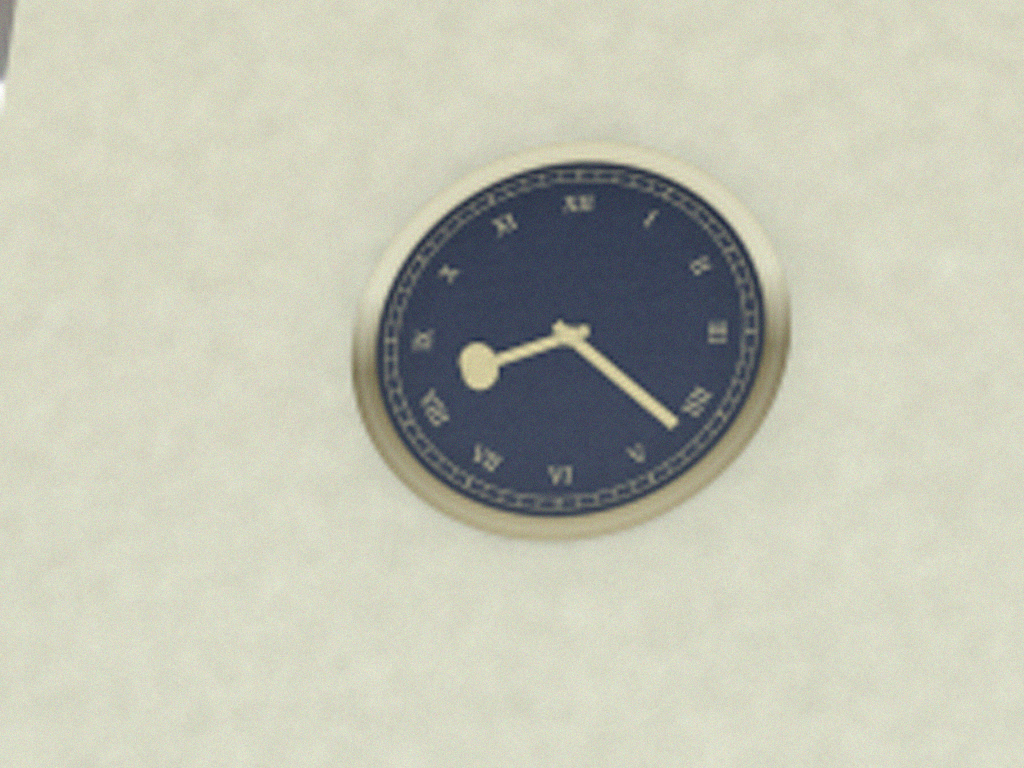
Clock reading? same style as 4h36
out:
8h22
